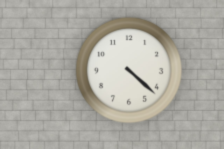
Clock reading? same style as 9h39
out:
4h22
